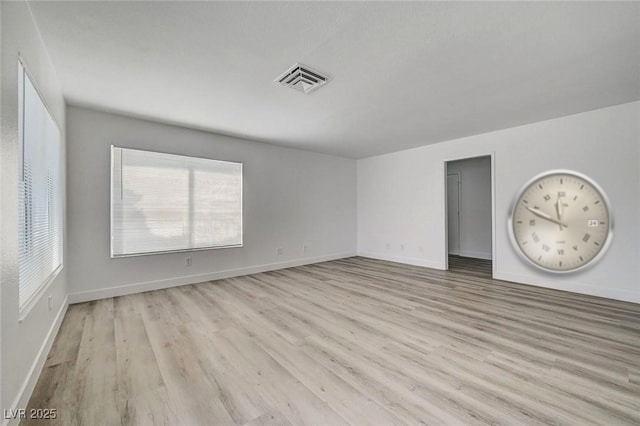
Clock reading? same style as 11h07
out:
11h49
